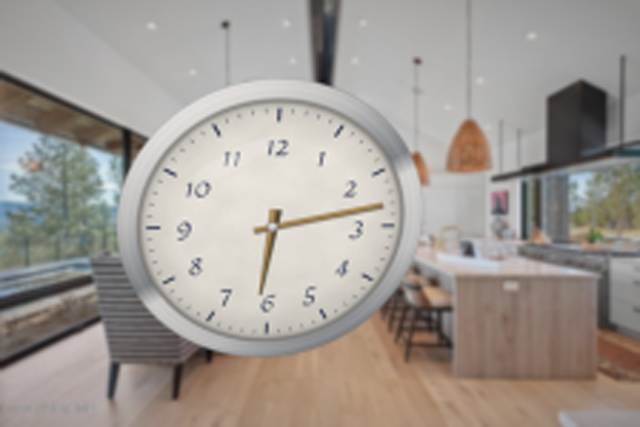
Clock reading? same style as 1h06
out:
6h13
